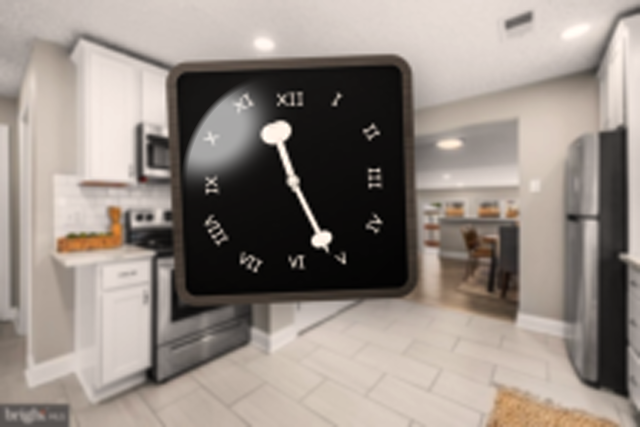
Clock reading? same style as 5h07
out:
11h26
